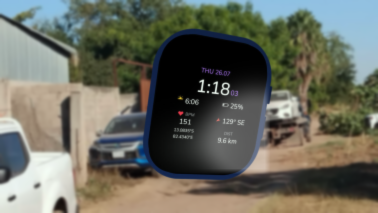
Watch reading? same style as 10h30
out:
1h18
